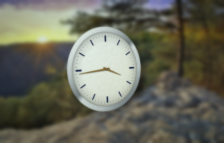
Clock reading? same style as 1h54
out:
3h44
